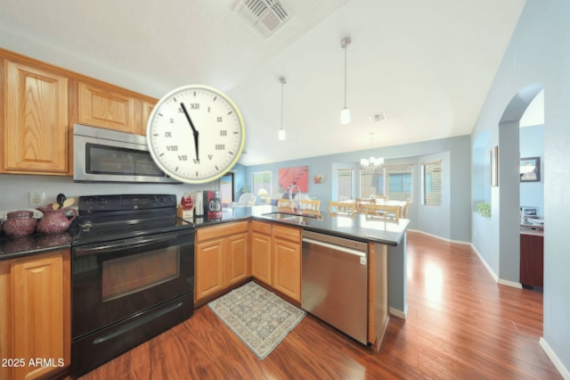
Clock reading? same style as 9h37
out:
5h56
